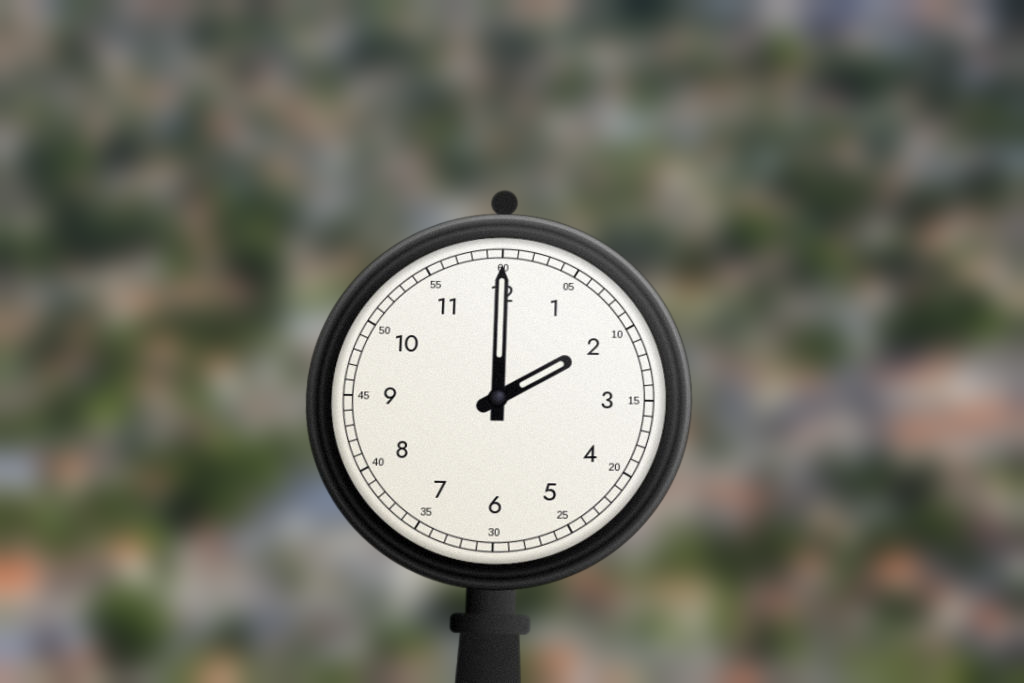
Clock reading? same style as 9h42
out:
2h00
